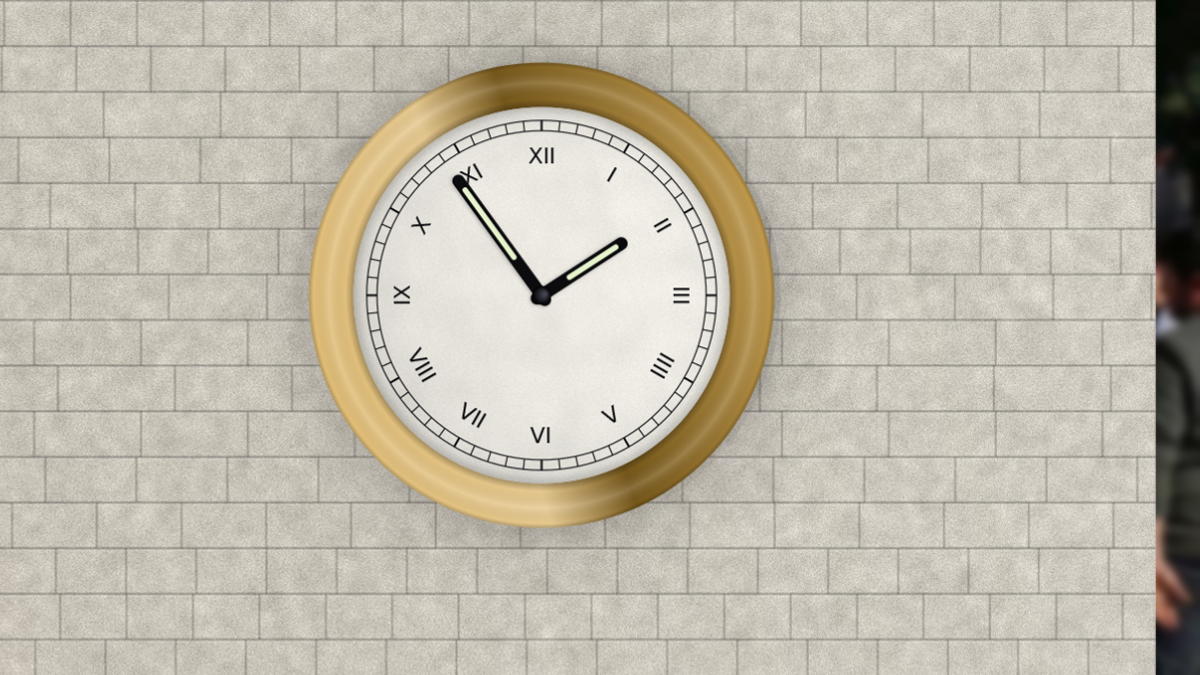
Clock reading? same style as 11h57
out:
1h54
